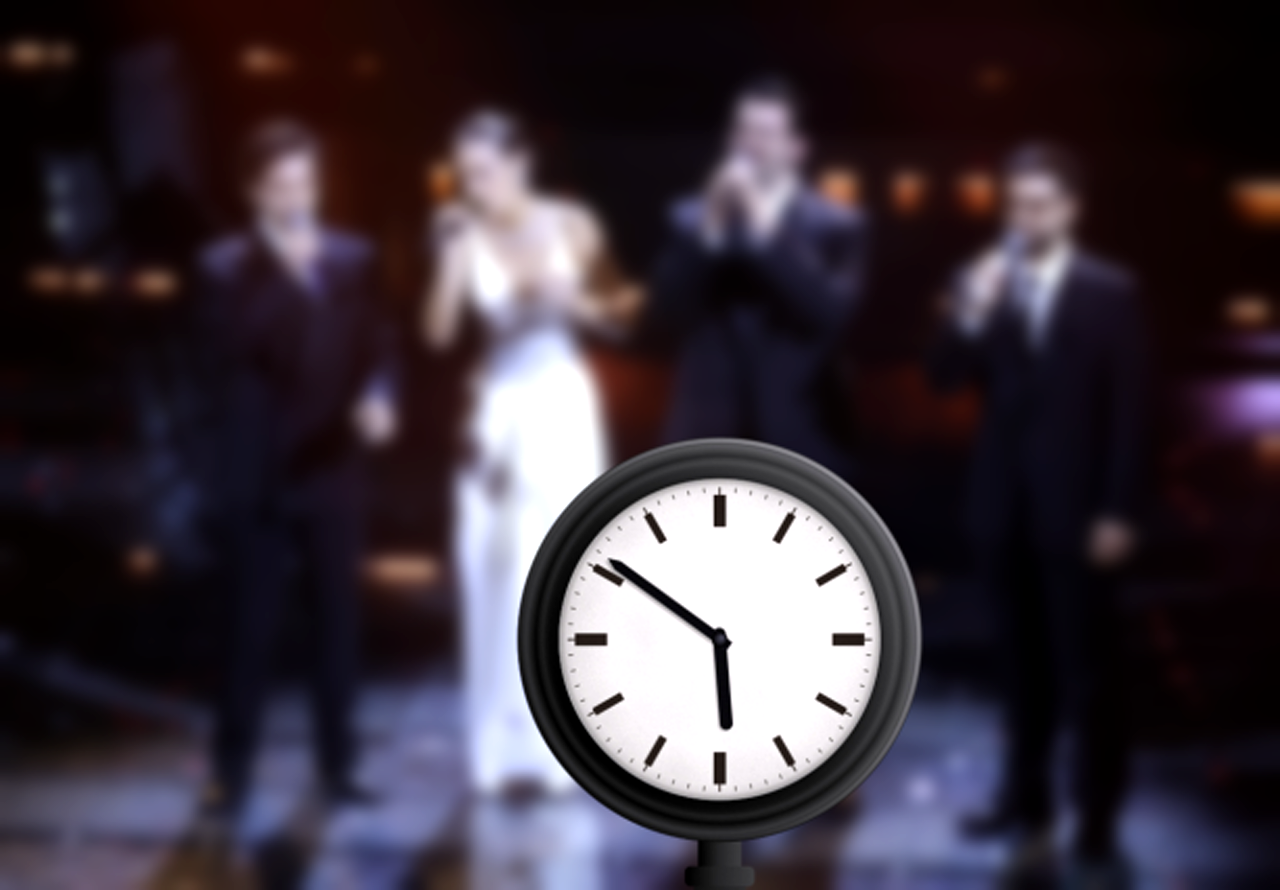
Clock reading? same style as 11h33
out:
5h51
